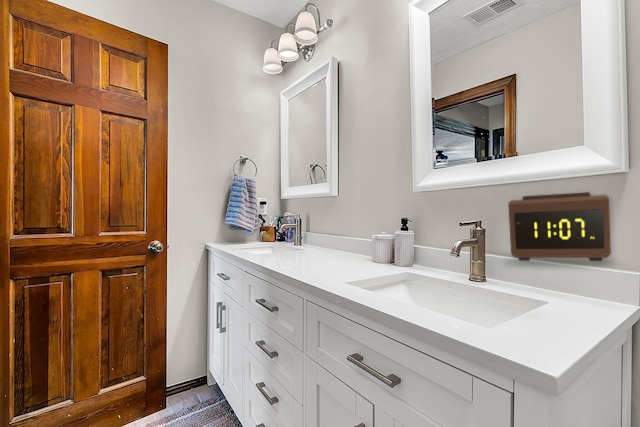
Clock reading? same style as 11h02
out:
11h07
